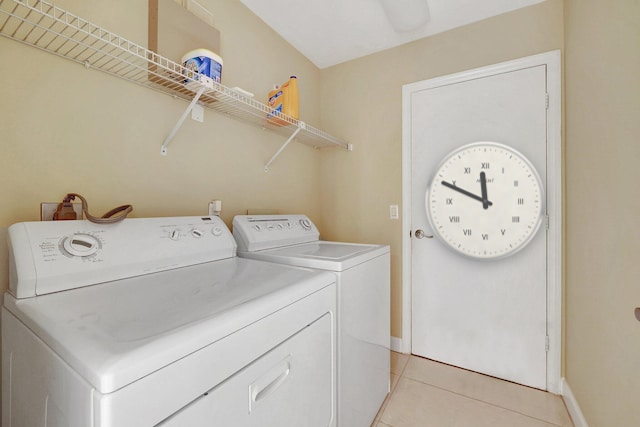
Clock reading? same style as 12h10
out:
11h49
